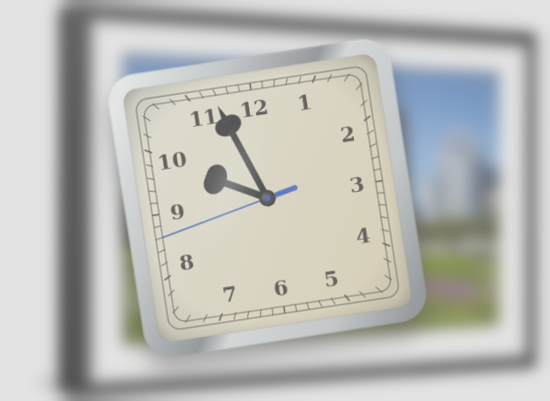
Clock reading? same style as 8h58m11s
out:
9h56m43s
